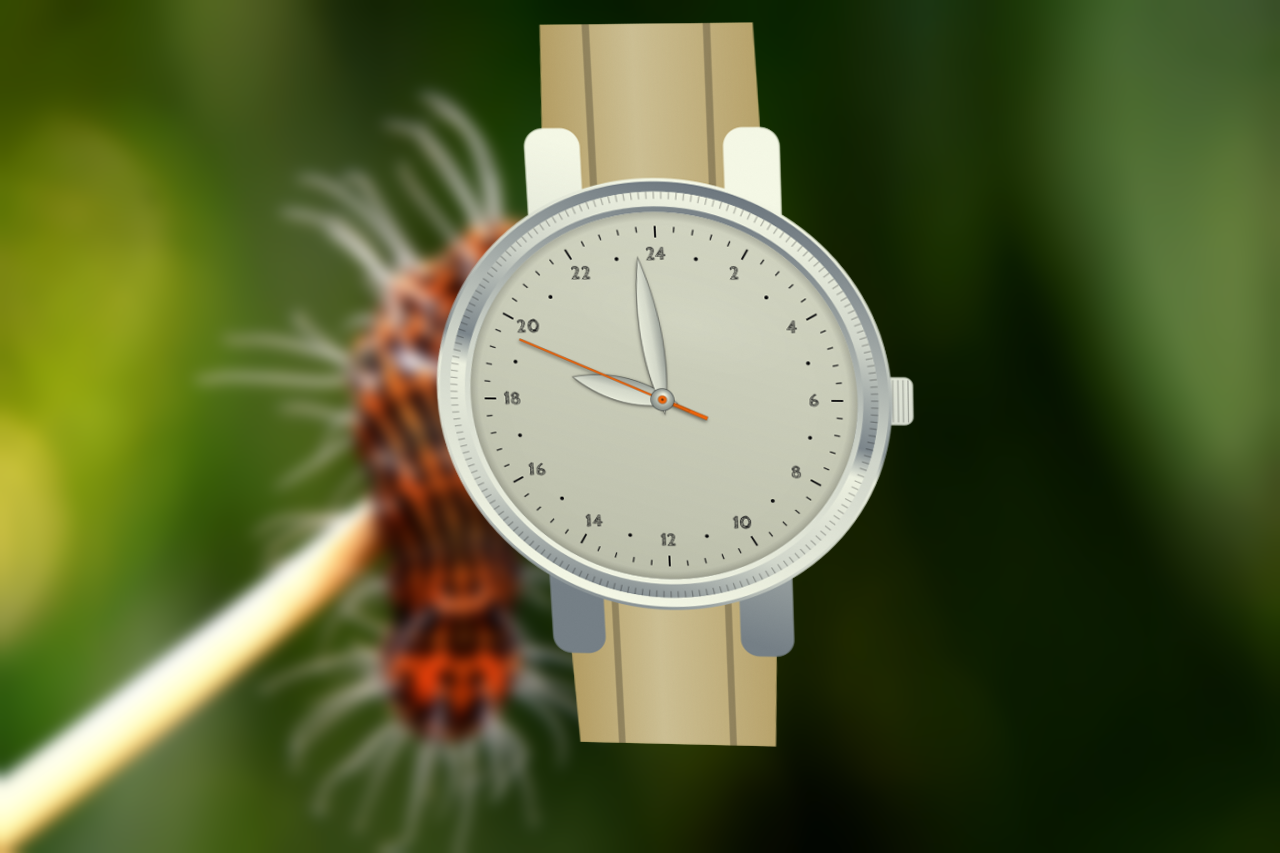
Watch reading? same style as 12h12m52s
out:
18h58m49s
